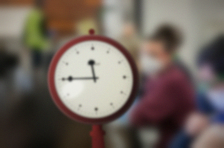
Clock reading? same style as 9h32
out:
11h45
